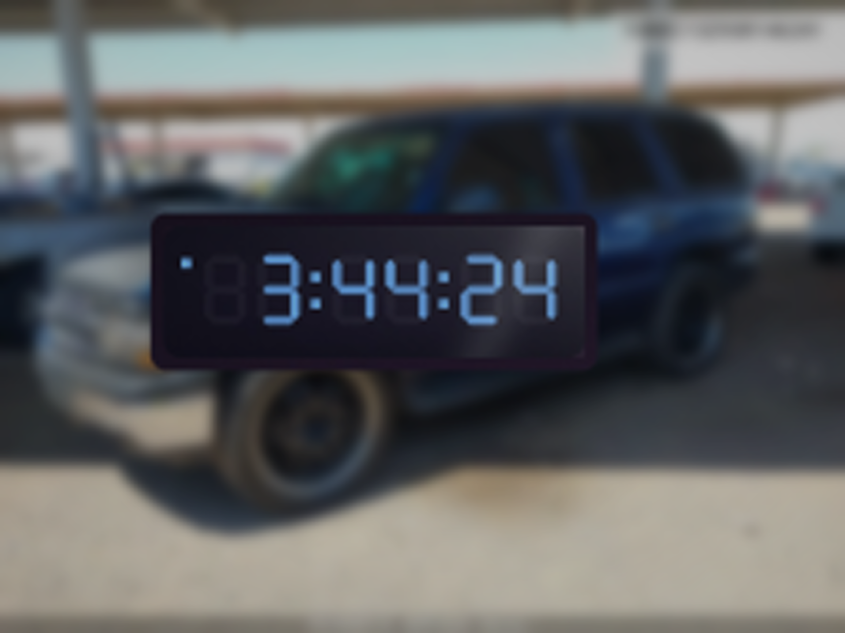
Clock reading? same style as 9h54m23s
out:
3h44m24s
